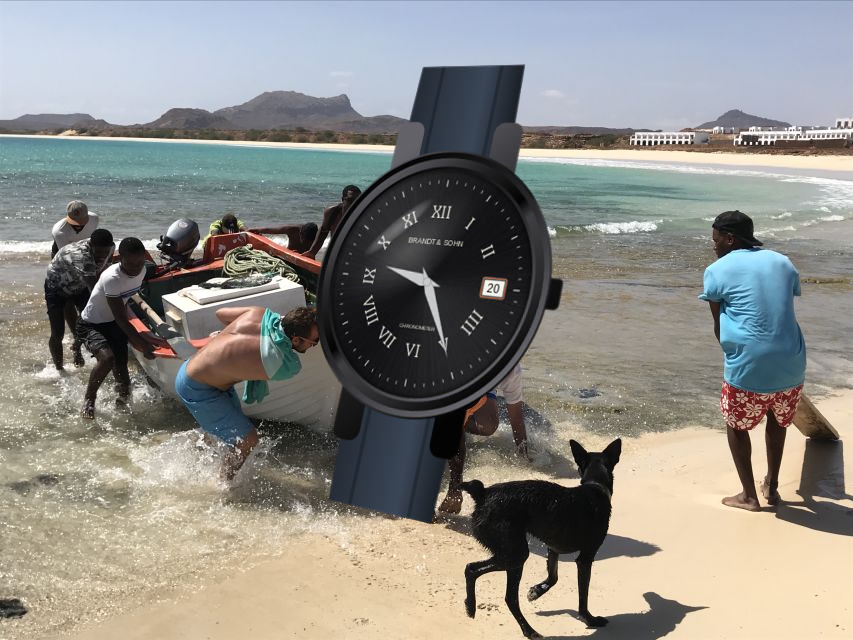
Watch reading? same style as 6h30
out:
9h25
